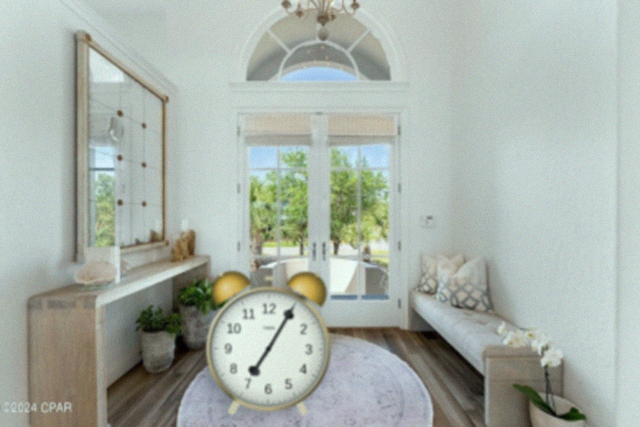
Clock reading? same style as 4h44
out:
7h05
